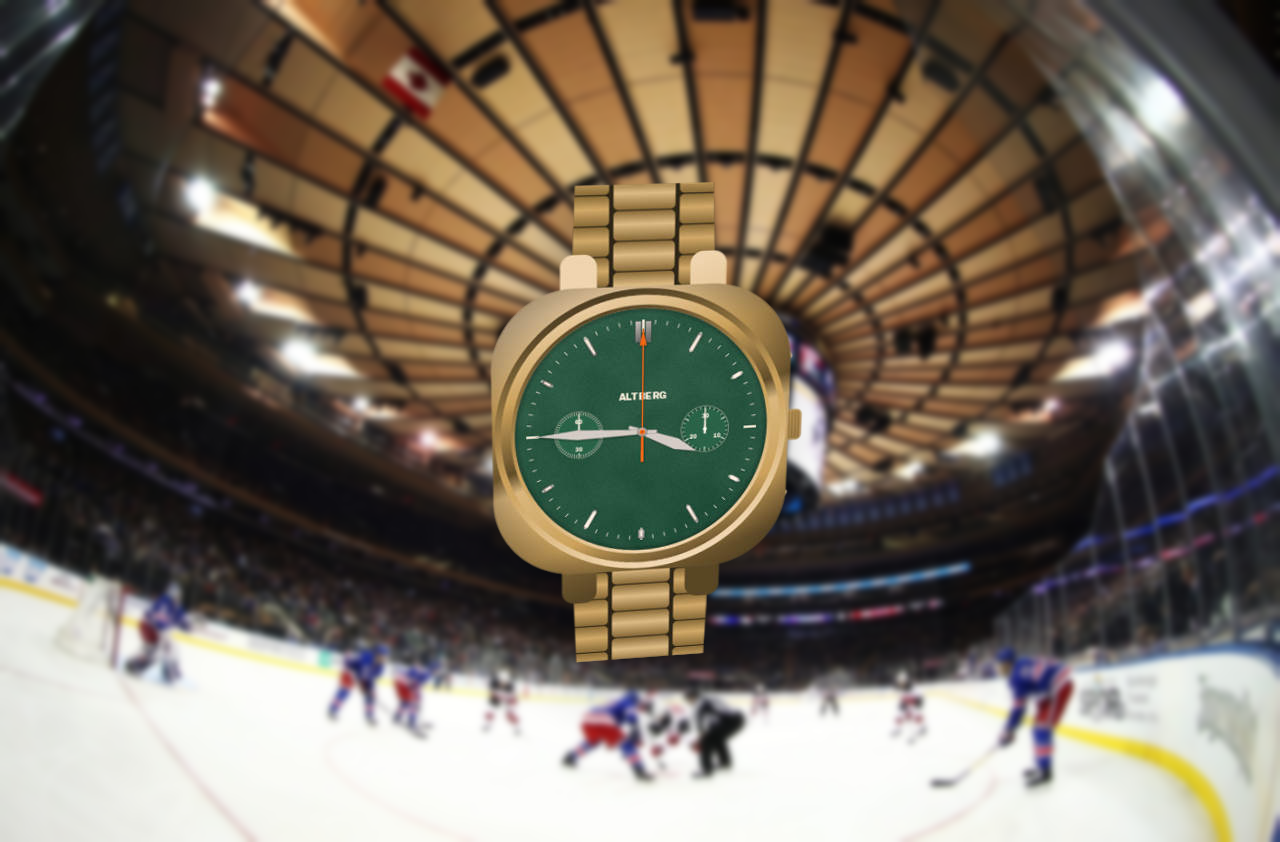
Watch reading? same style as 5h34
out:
3h45
